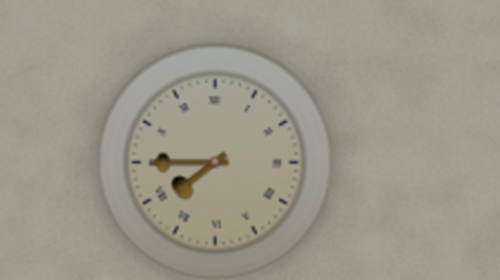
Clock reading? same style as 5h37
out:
7h45
